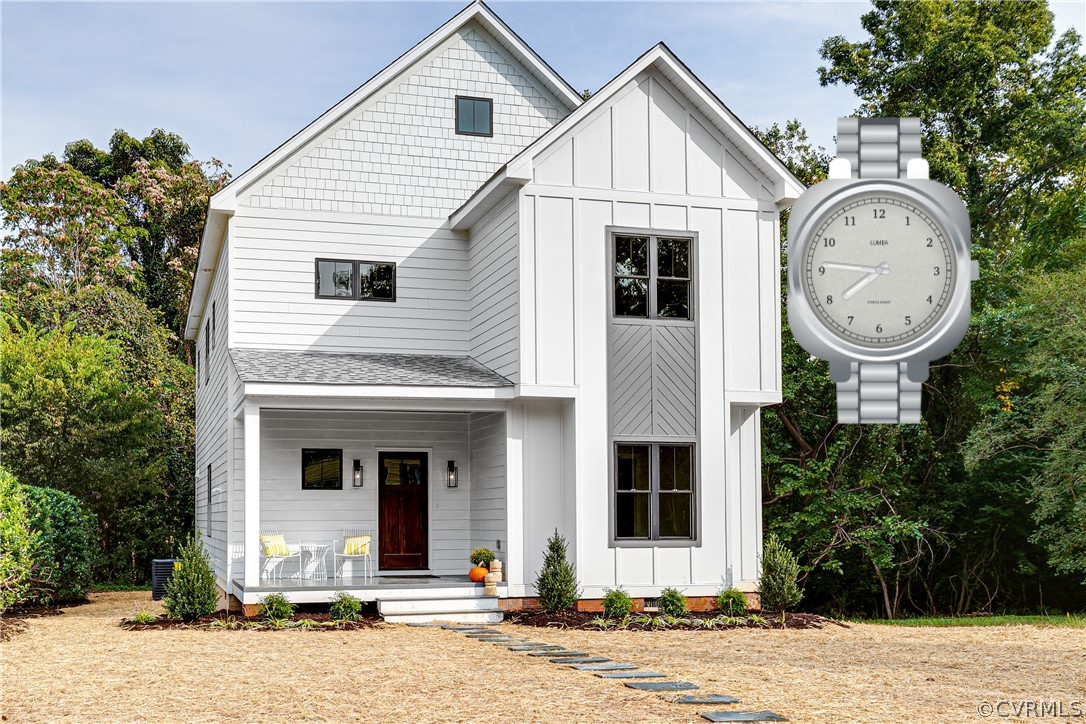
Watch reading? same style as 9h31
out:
7h46
